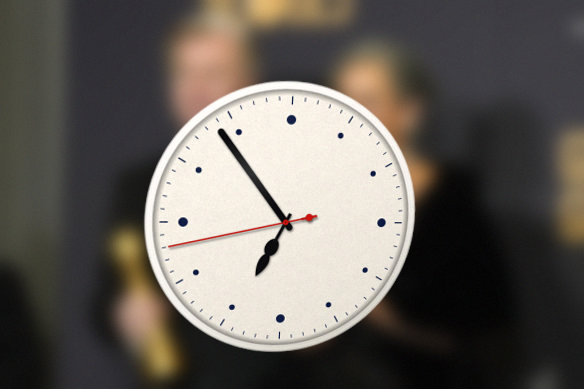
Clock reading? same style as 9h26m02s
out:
6h53m43s
